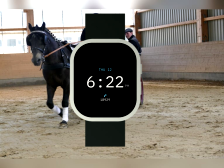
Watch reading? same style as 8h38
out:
6h22
